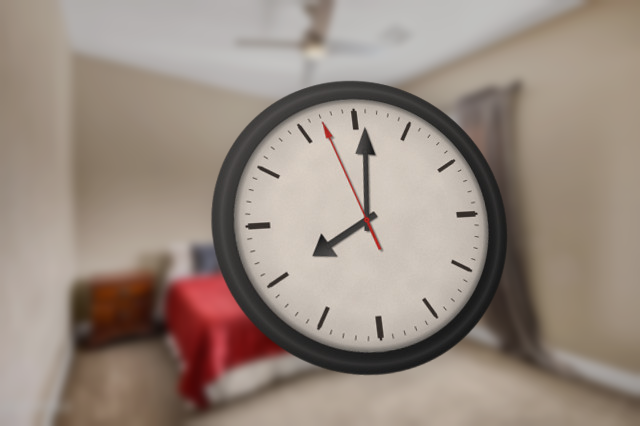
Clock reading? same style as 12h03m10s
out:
8h00m57s
